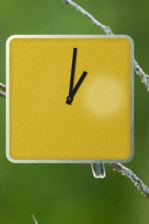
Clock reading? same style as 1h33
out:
1h01
